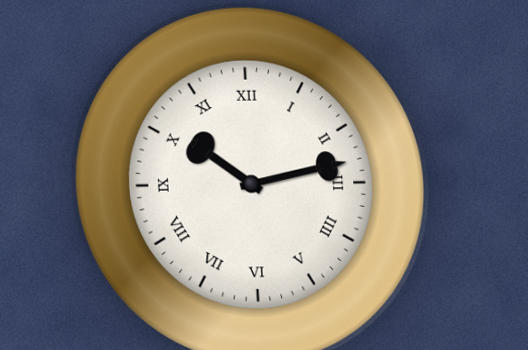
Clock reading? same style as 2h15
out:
10h13
